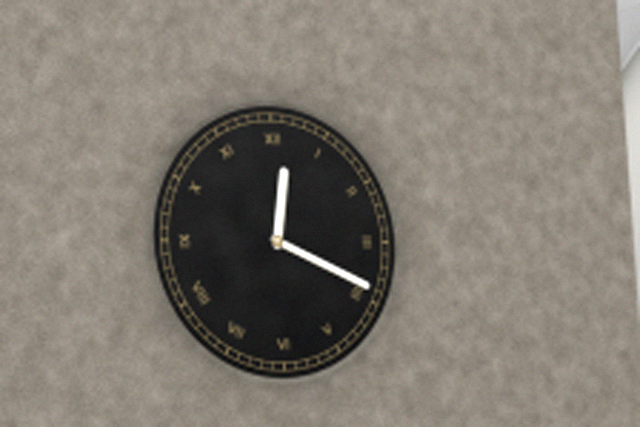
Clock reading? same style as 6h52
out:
12h19
